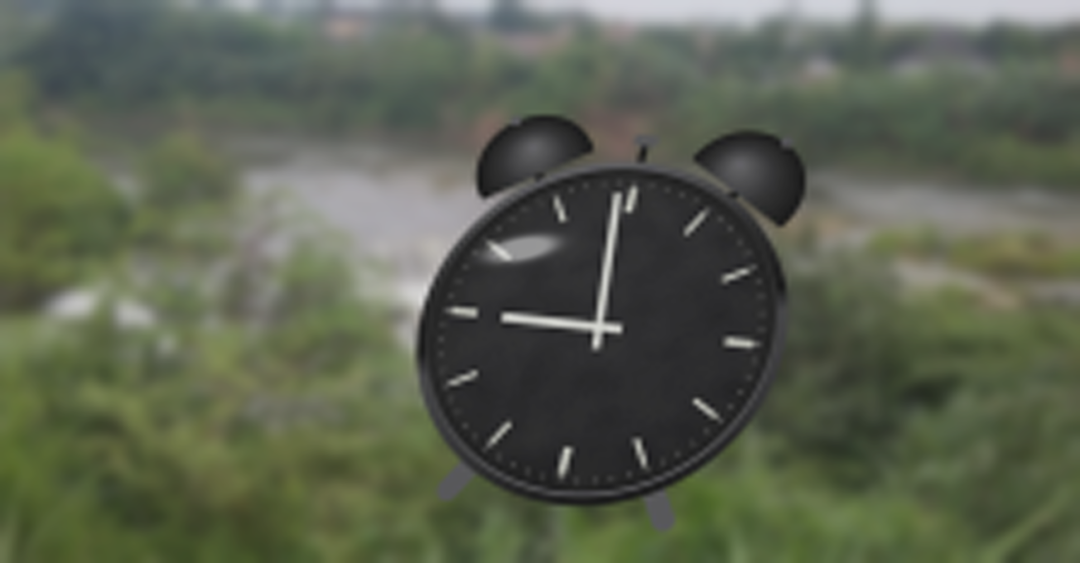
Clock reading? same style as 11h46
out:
8h59
